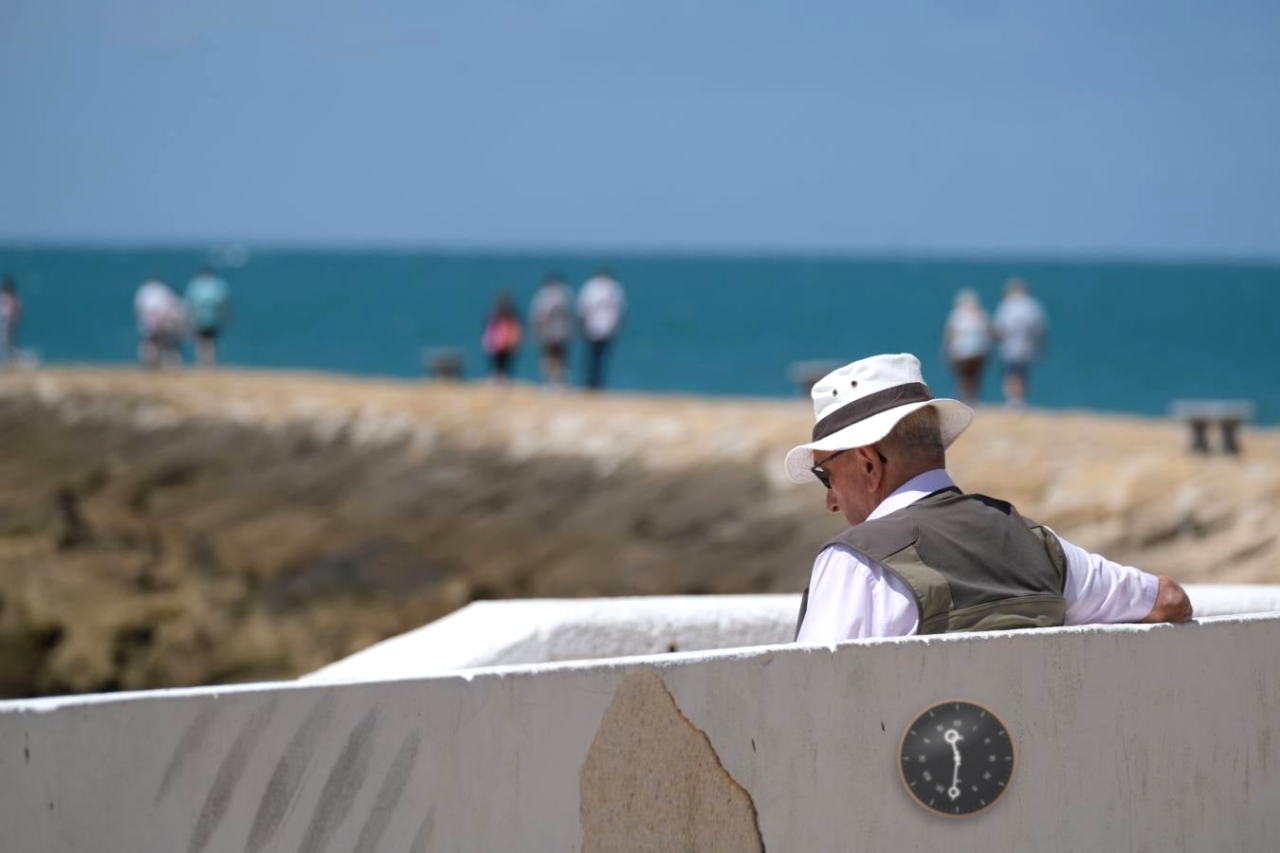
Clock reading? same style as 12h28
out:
11h31
